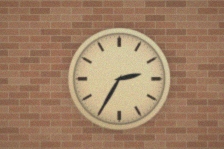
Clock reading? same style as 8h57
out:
2h35
